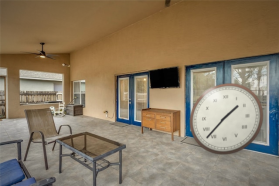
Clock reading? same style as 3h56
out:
1h37
